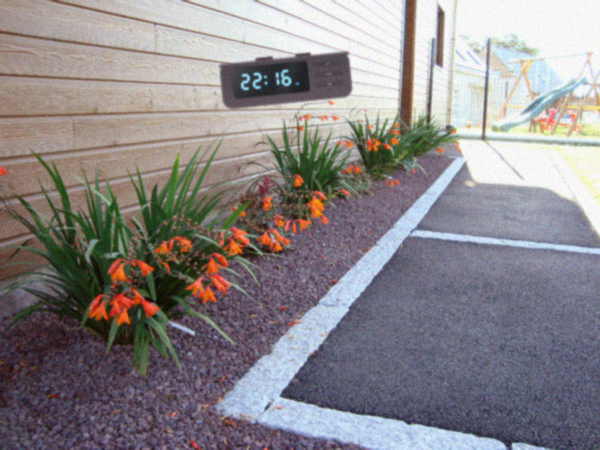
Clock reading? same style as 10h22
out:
22h16
